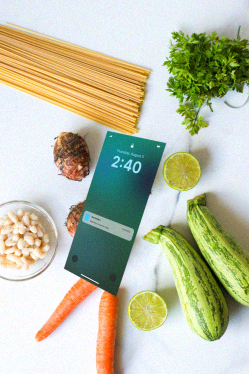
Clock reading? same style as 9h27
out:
2h40
